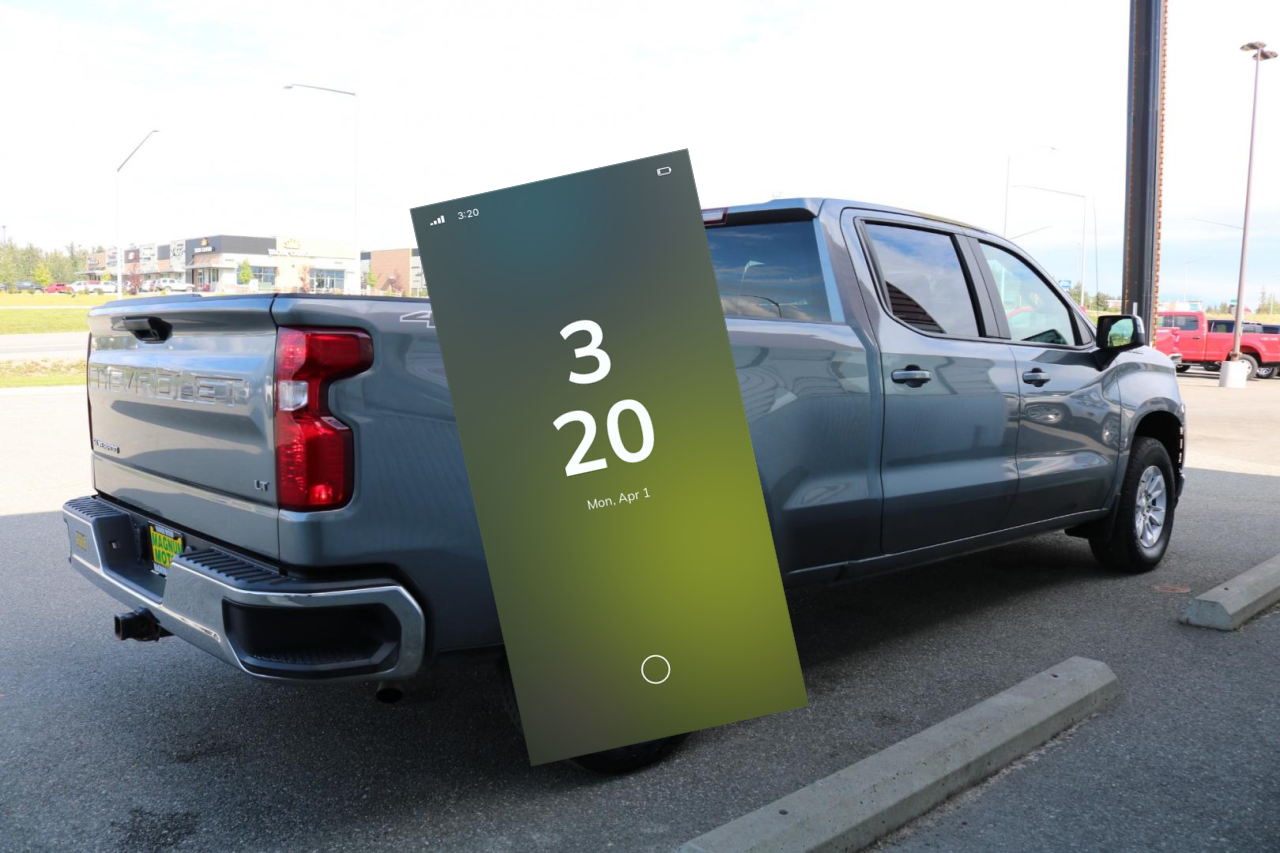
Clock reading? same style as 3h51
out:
3h20
